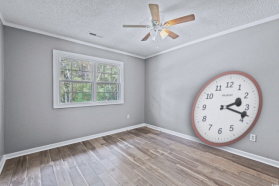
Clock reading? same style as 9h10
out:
2h18
